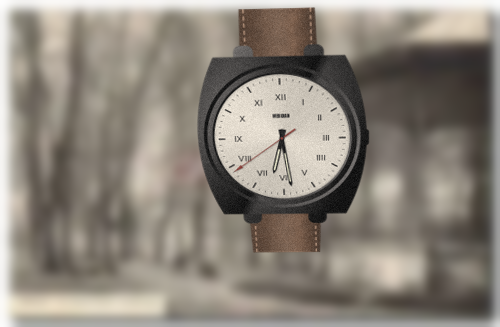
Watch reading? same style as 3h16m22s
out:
6h28m39s
